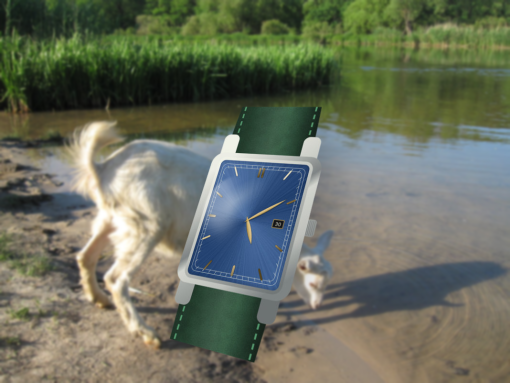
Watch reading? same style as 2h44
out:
5h09
